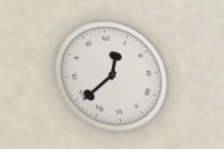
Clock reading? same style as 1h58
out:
12h39
